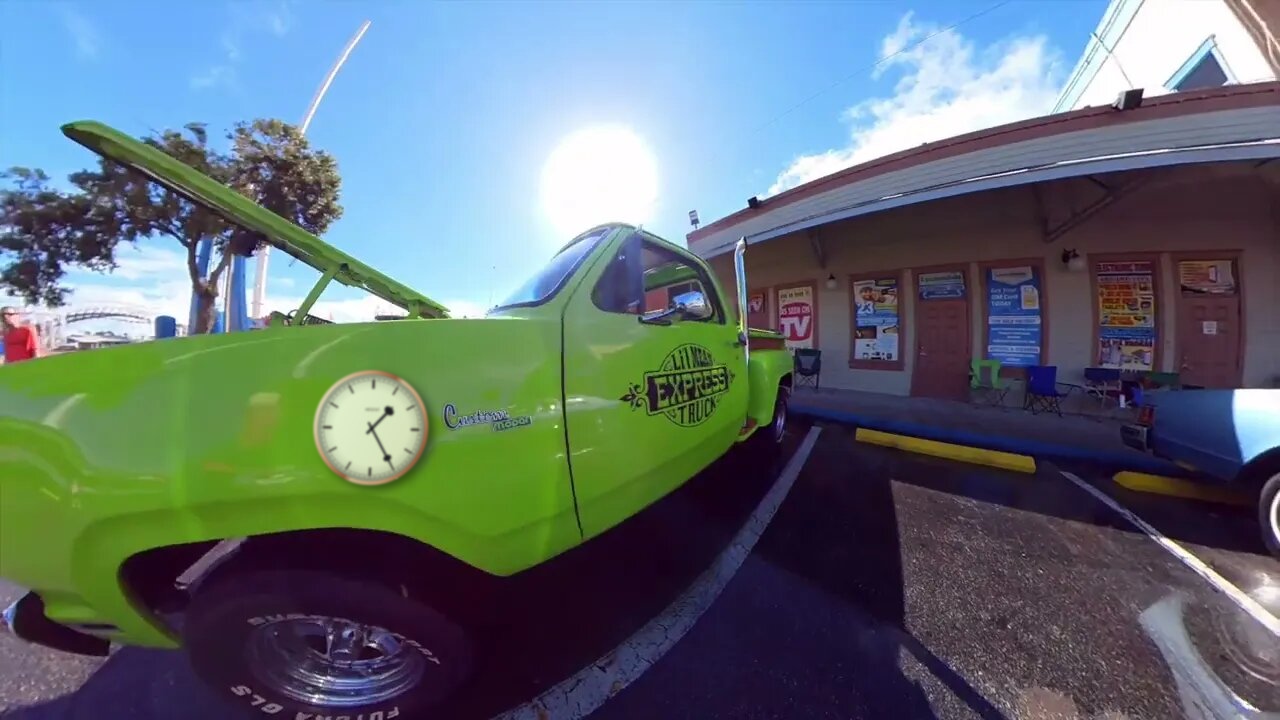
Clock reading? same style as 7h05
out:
1h25
